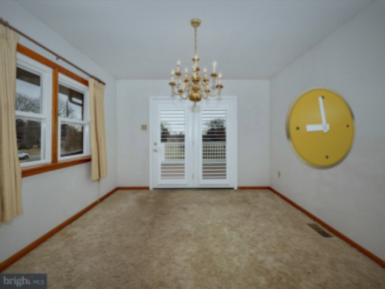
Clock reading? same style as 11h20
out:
8h59
